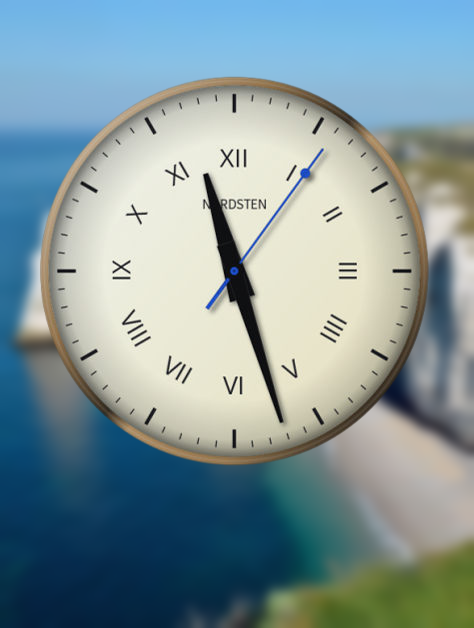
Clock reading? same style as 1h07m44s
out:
11h27m06s
